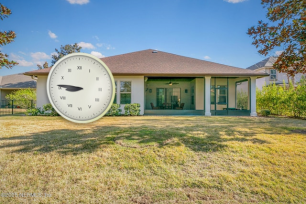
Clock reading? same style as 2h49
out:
8h46
